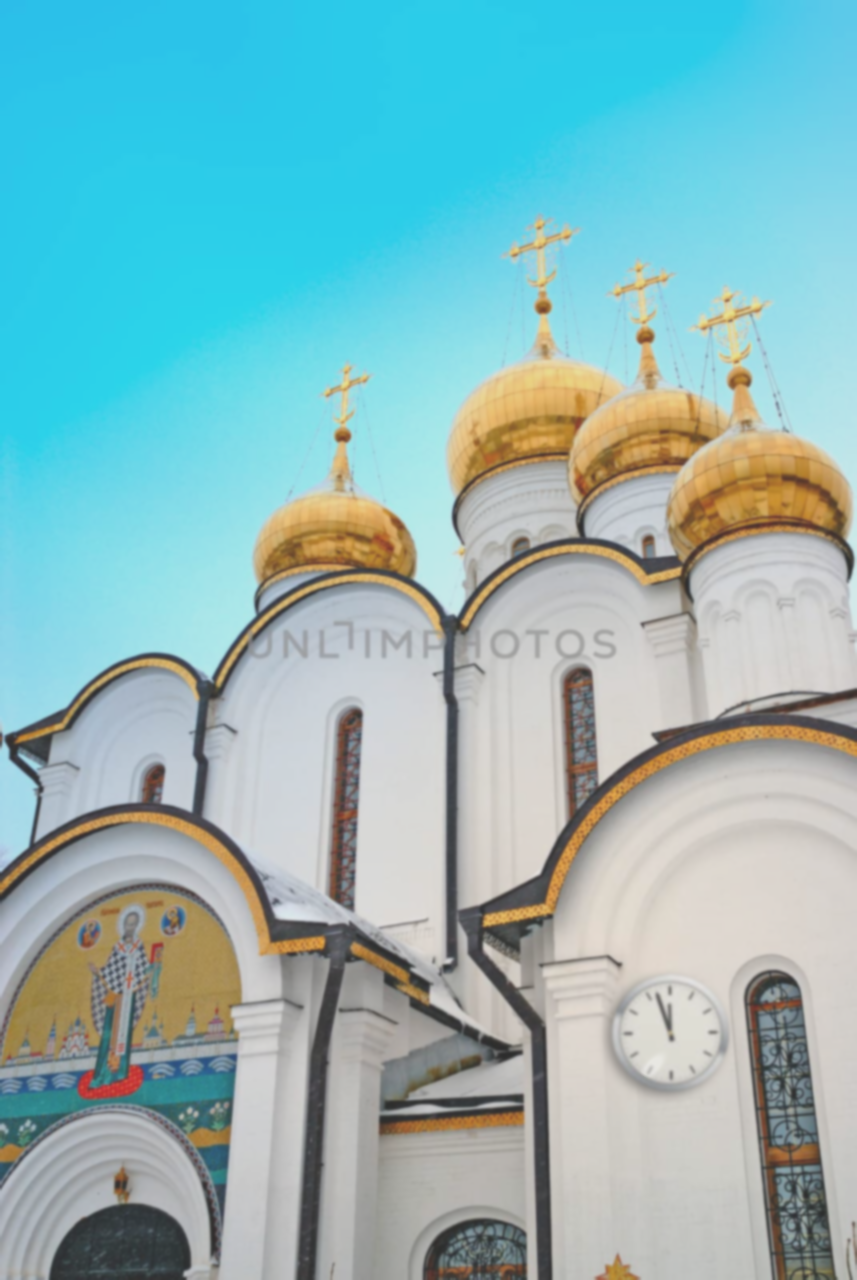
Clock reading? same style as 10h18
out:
11h57
